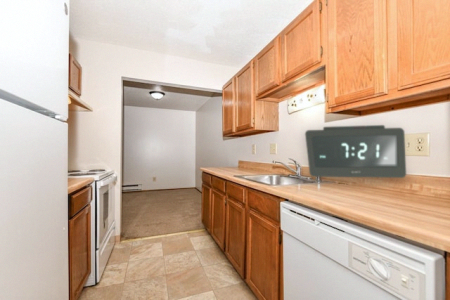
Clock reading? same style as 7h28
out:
7h21
